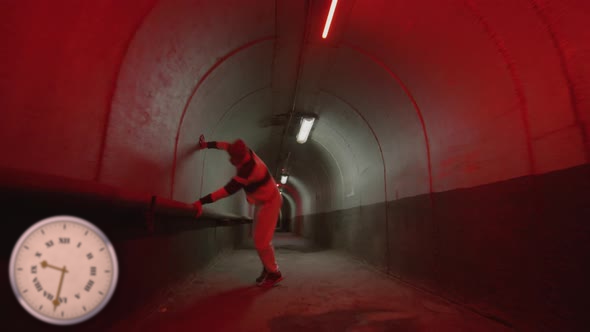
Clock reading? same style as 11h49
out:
9h32
